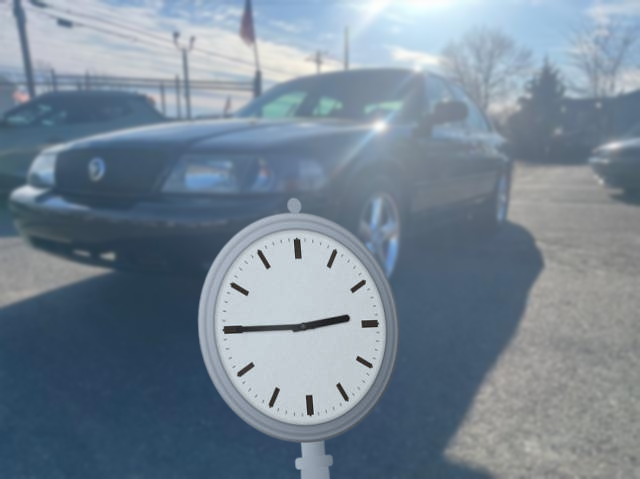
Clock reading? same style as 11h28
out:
2h45
